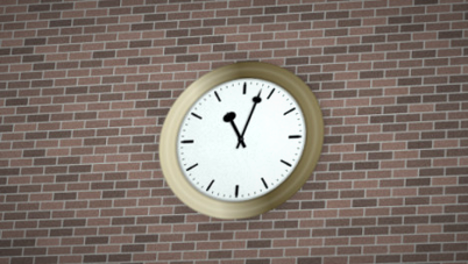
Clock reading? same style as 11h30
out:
11h03
